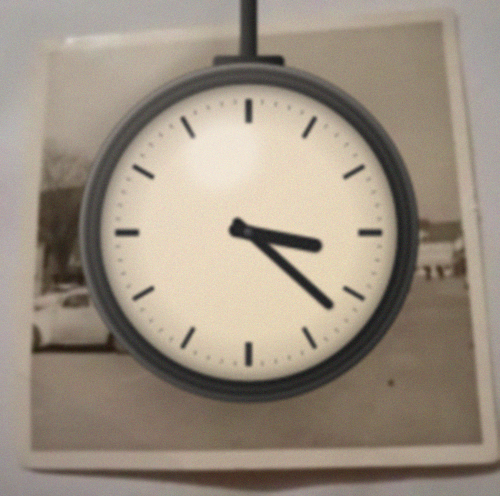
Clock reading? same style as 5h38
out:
3h22
